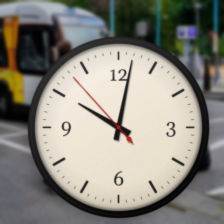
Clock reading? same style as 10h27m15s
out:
10h01m53s
